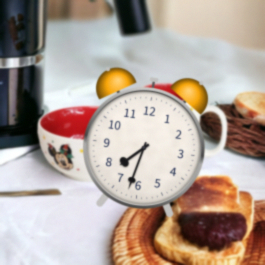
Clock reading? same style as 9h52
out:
7h32
